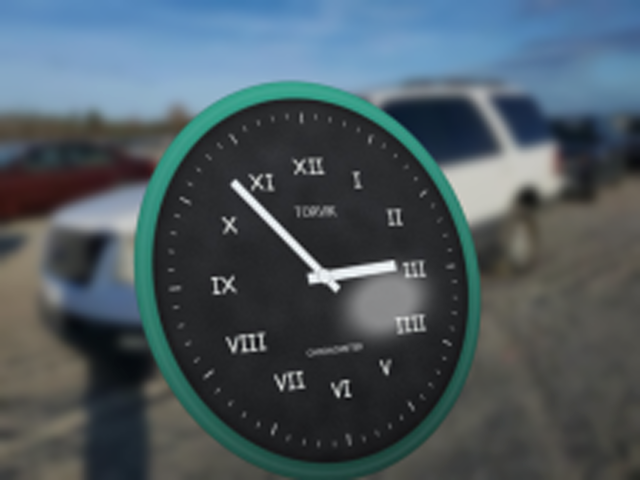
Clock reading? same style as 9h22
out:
2h53
